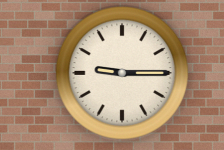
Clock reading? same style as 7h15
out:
9h15
